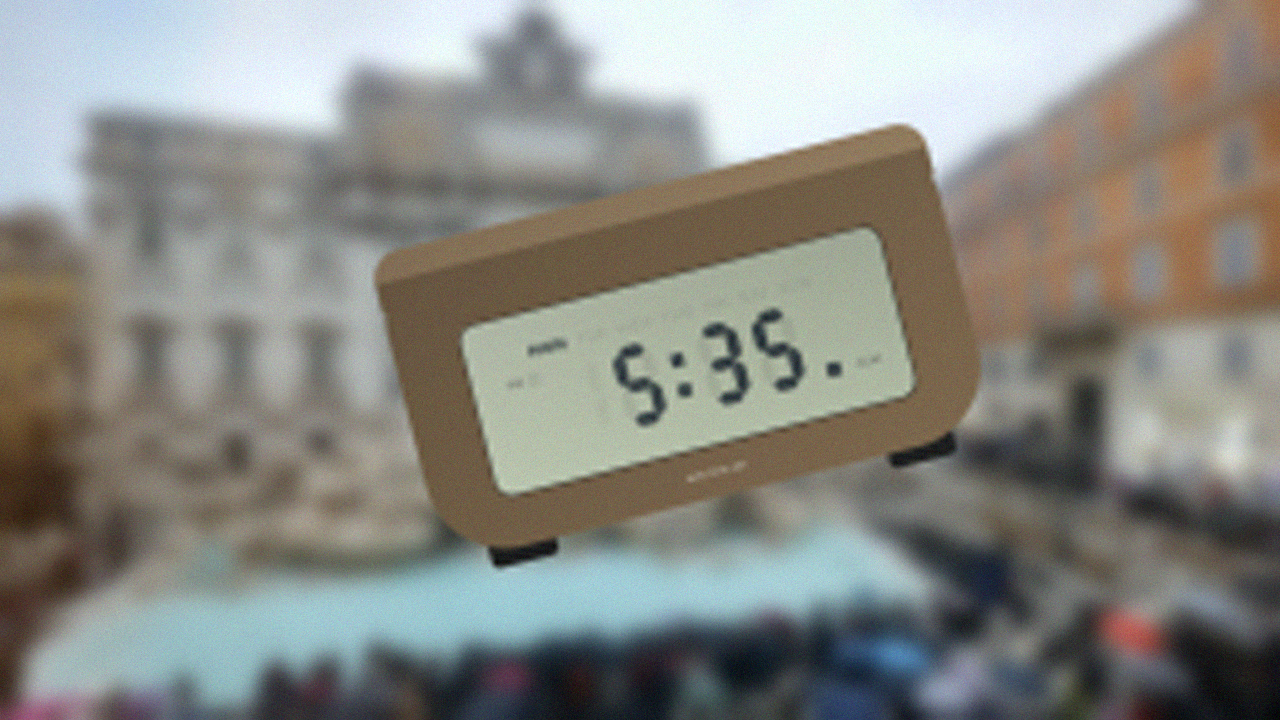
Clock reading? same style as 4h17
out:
5h35
